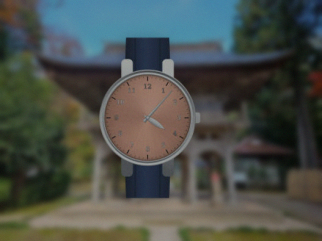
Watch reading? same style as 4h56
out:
4h07
